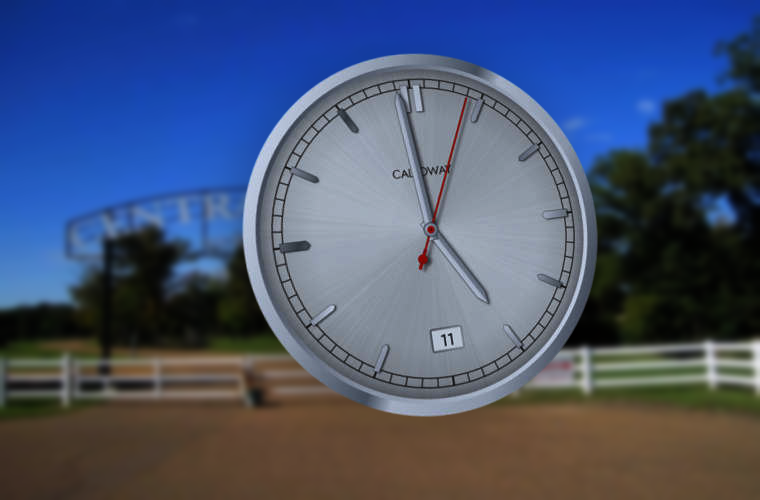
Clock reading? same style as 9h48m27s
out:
4h59m04s
